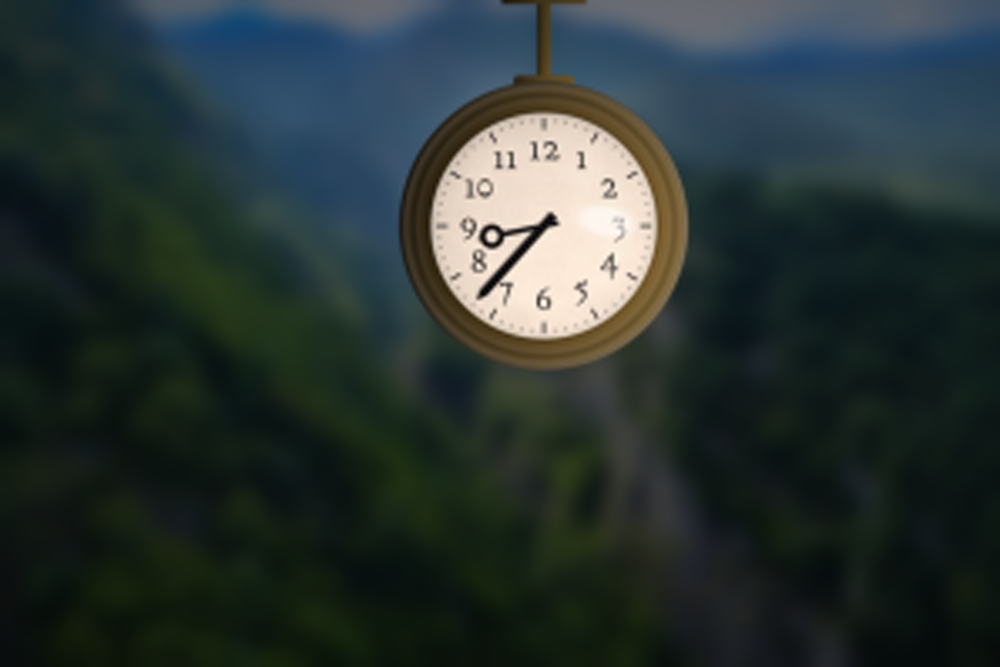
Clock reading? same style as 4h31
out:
8h37
